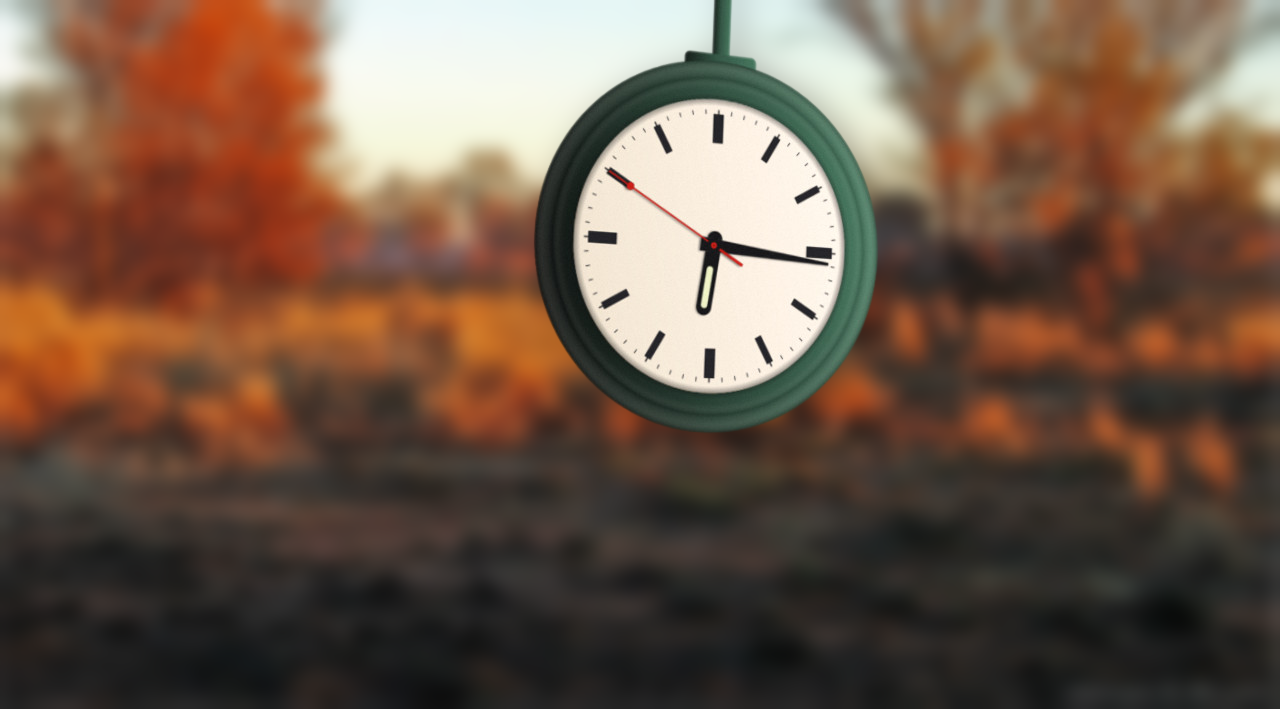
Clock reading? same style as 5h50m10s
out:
6h15m50s
